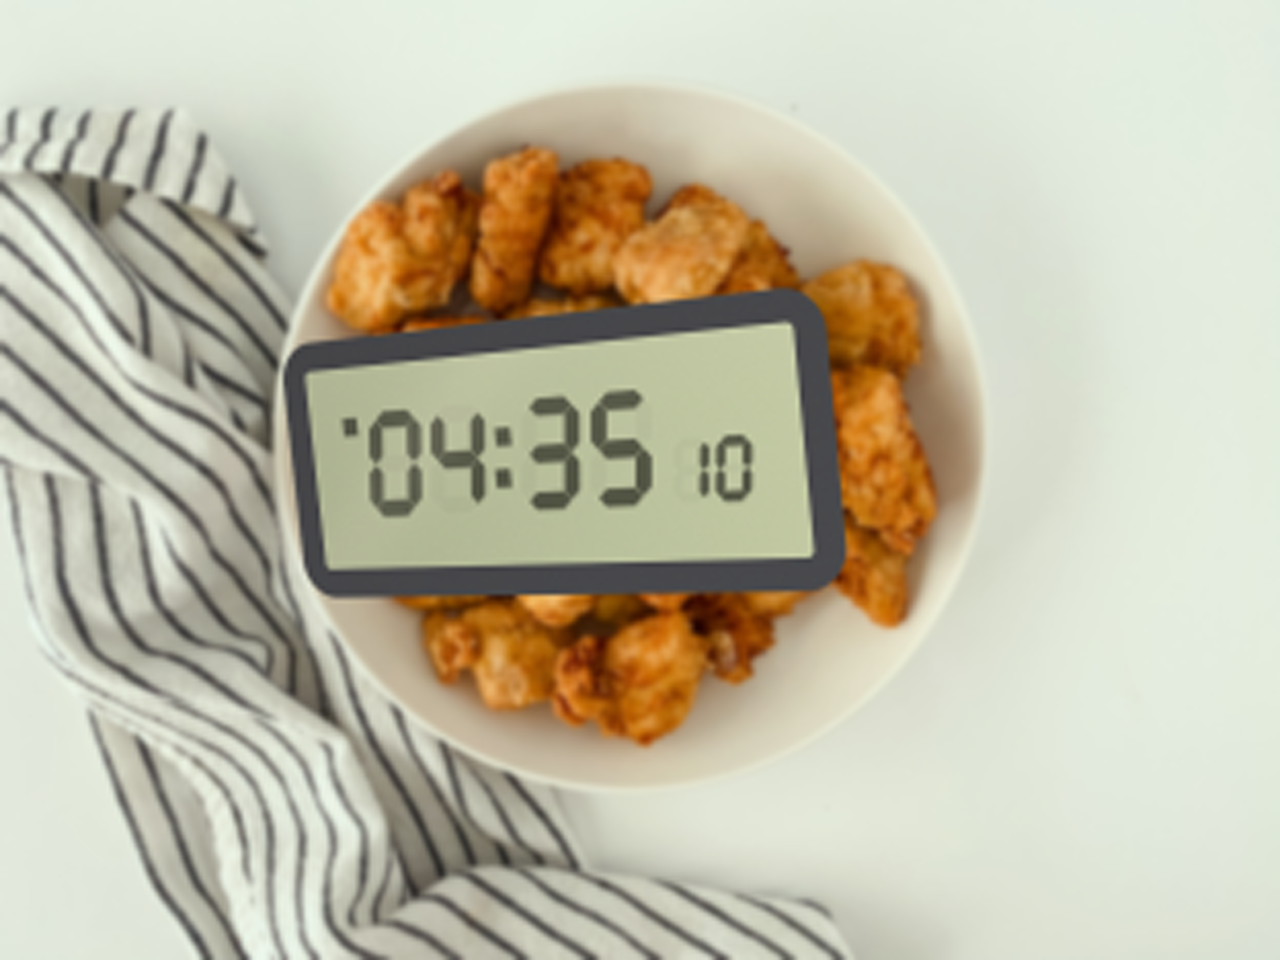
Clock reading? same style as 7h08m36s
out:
4h35m10s
